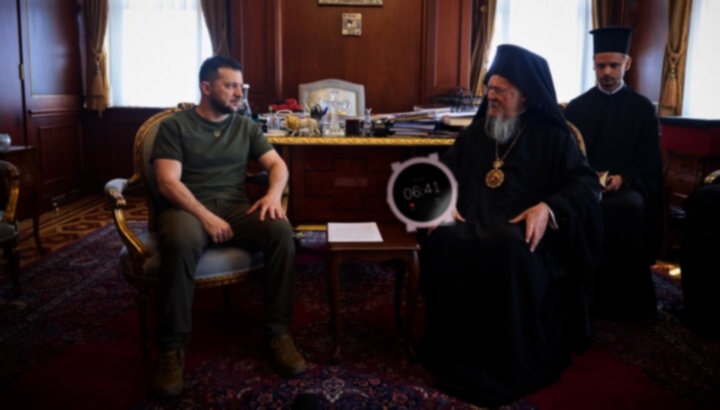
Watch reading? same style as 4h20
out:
6h41
